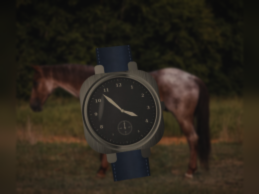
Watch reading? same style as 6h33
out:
3h53
